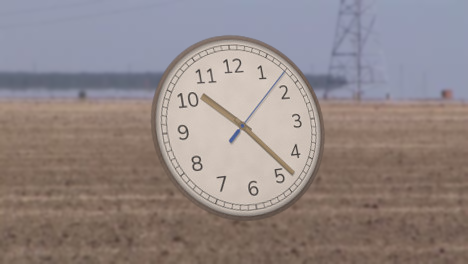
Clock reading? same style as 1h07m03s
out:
10h23m08s
